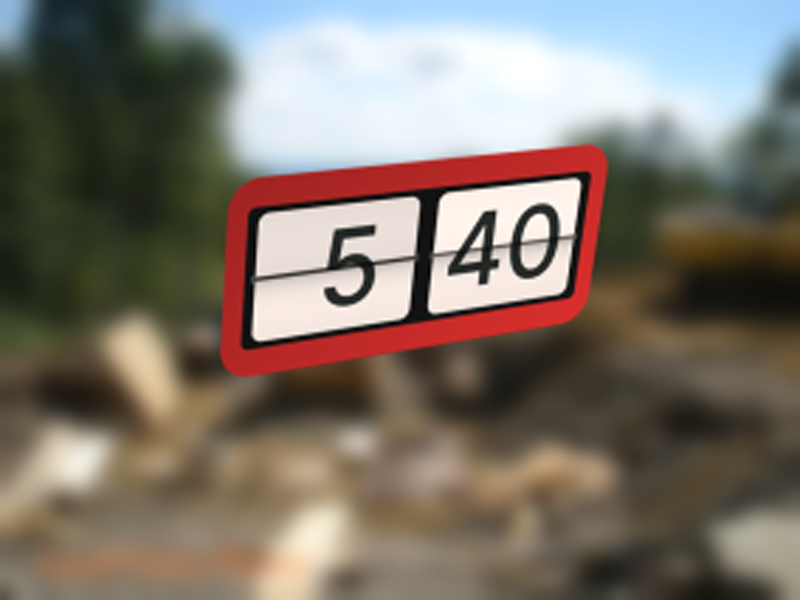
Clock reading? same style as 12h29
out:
5h40
